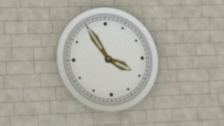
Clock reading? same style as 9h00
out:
3h55
